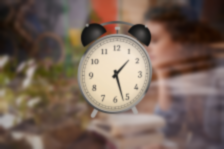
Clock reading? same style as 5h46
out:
1h27
